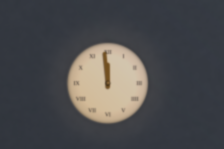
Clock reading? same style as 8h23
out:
11h59
